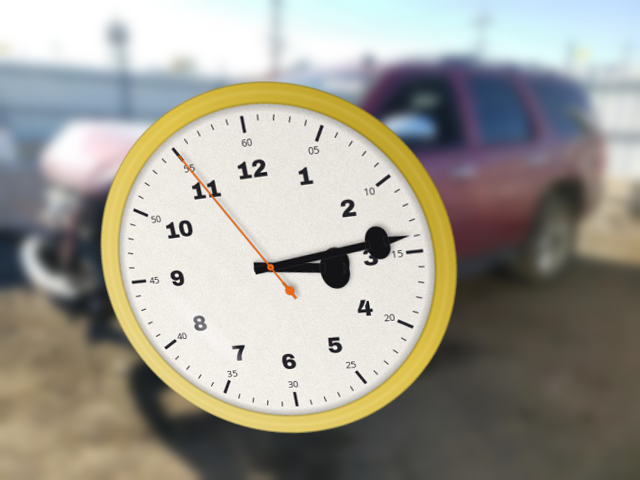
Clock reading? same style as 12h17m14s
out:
3h13m55s
